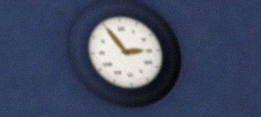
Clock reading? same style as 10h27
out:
2h55
